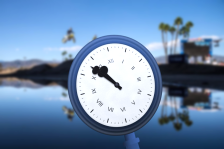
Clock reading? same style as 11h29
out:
10h53
